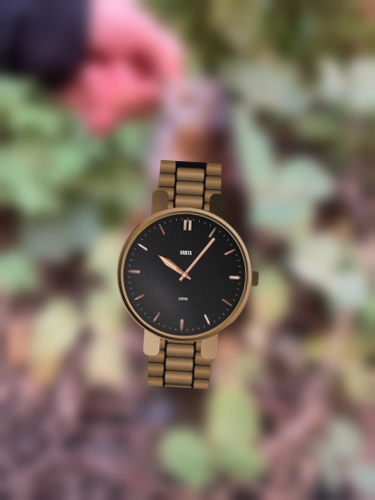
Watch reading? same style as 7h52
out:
10h06
